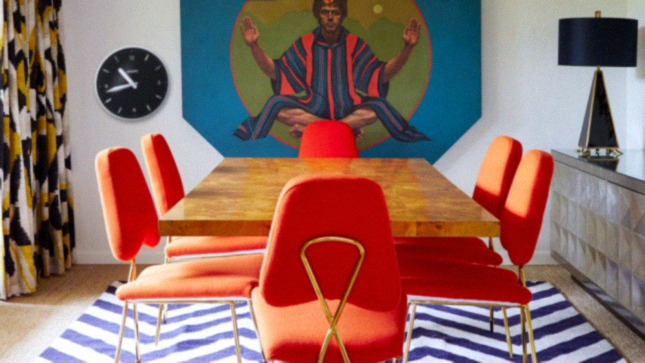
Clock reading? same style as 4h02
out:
10h43
